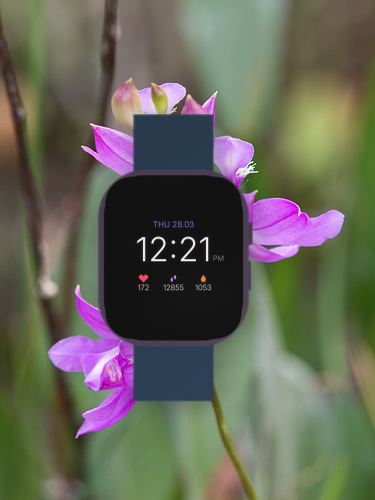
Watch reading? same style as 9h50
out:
12h21
